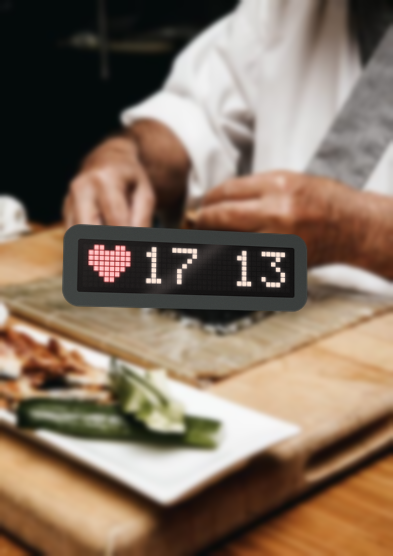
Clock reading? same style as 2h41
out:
17h13
